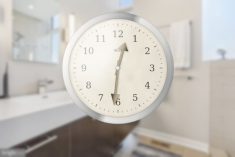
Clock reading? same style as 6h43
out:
12h31
